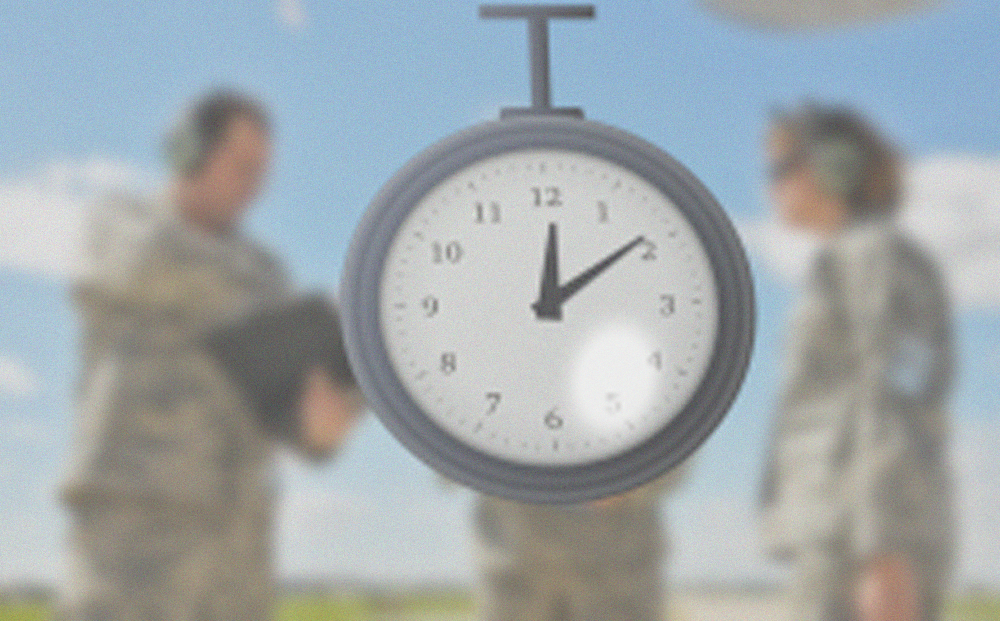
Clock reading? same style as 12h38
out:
12h09
